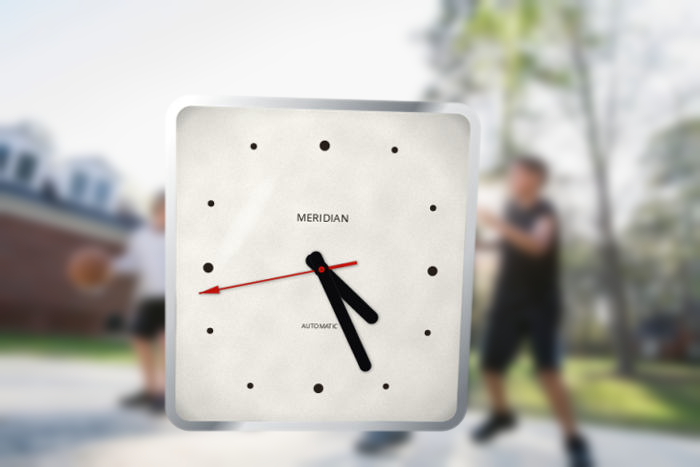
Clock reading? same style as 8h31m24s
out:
4h25m43s
